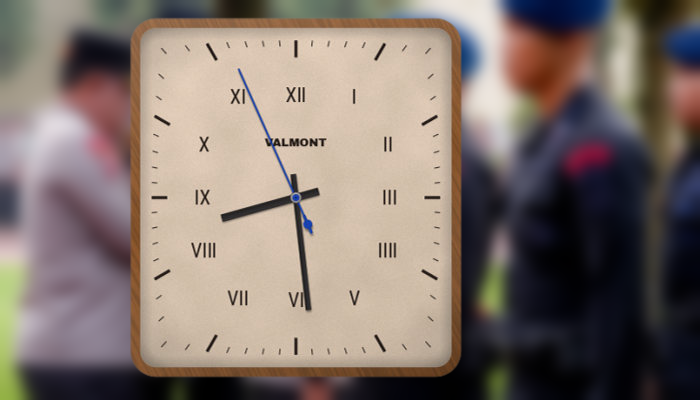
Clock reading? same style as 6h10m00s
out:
8h28m56s
